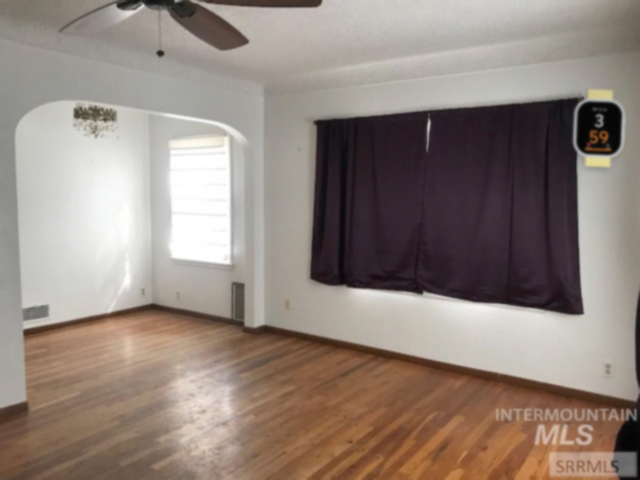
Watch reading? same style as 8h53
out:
3h59
